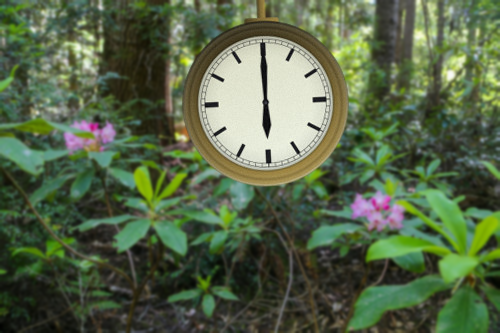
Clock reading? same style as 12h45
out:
6h00
